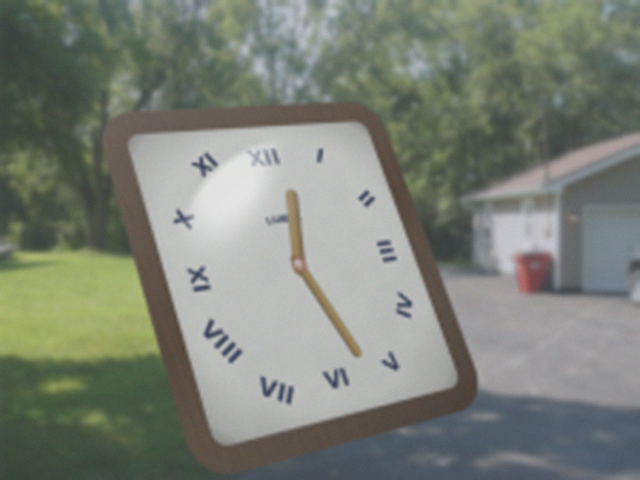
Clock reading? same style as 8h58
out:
12h27
